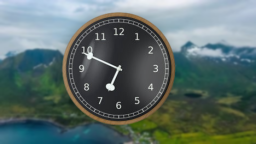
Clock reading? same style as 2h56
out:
6h49
